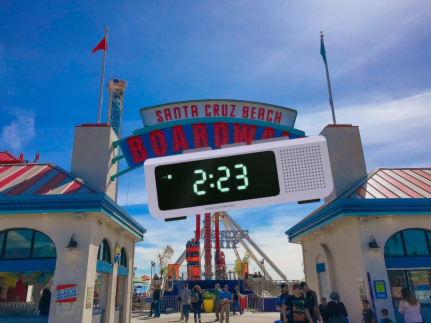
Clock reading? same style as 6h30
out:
2h23
